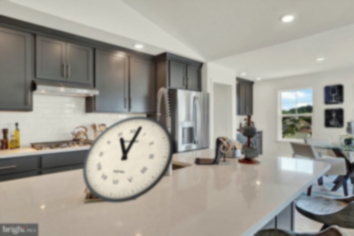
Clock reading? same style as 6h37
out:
11h02
